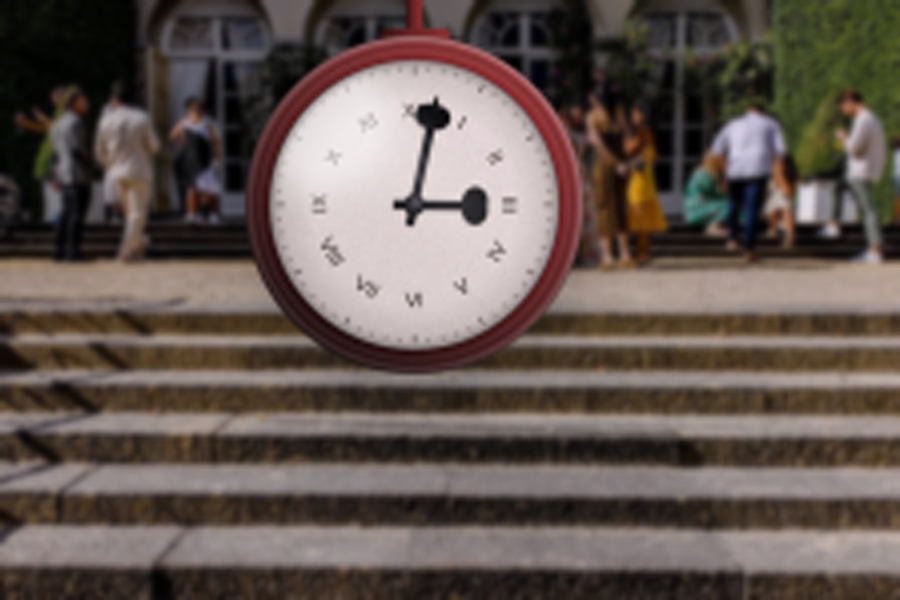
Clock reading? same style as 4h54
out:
3h02
